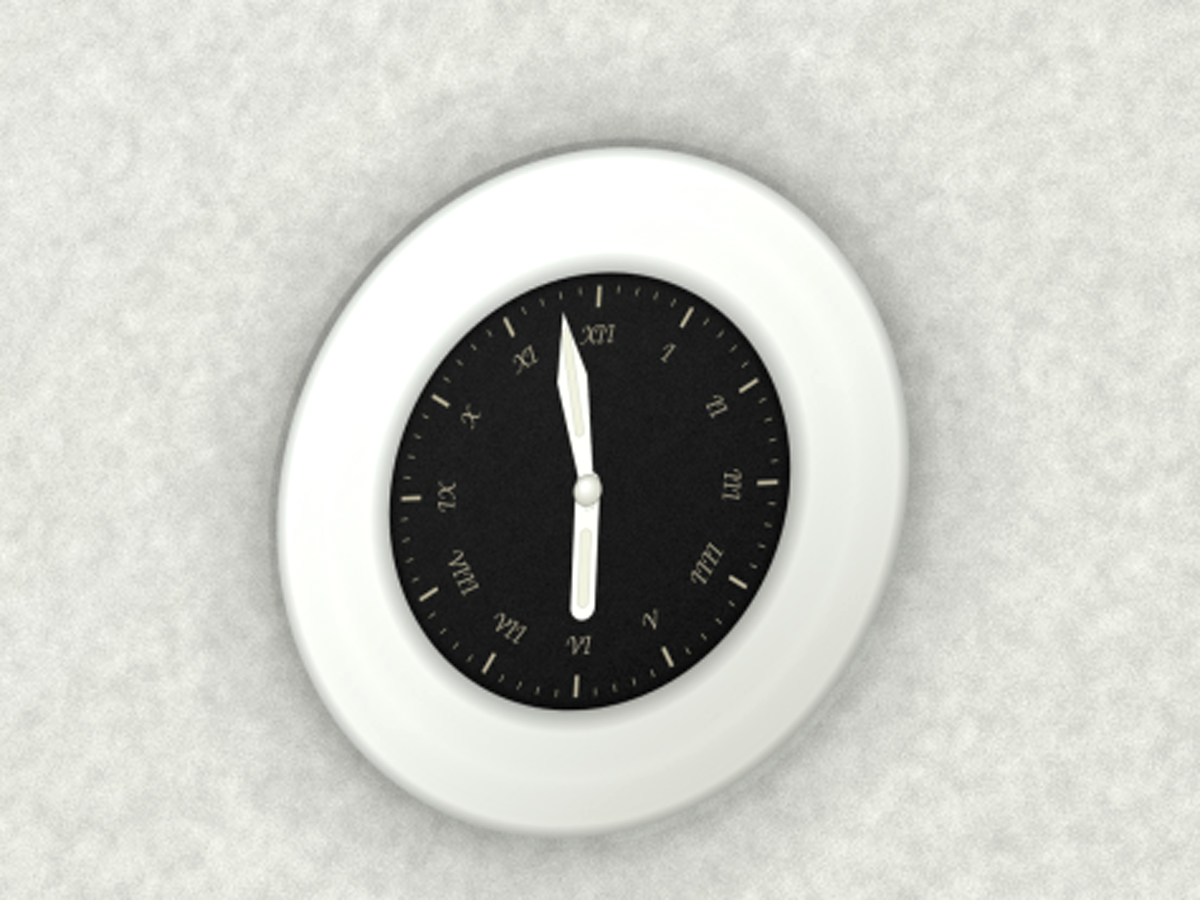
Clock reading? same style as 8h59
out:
5h58
